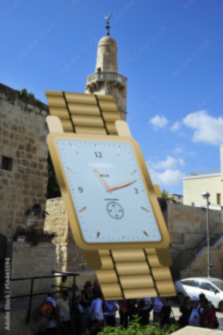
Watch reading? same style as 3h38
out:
11h12
